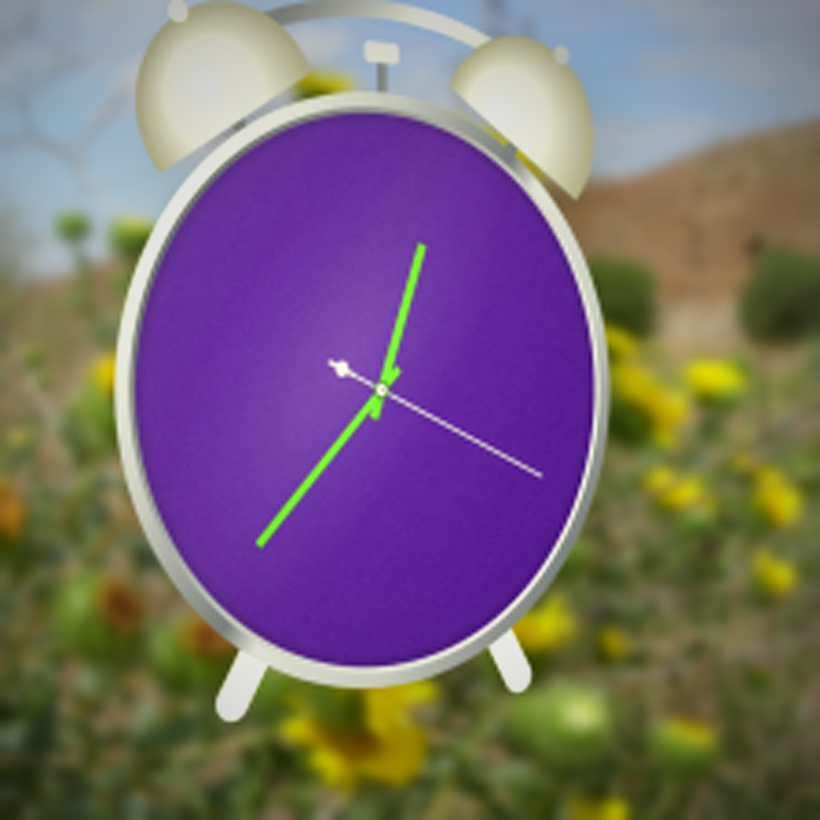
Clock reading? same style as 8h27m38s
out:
12h37m19s
